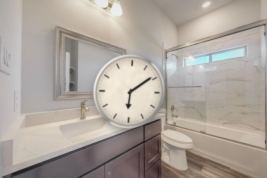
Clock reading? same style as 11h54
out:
6h09
